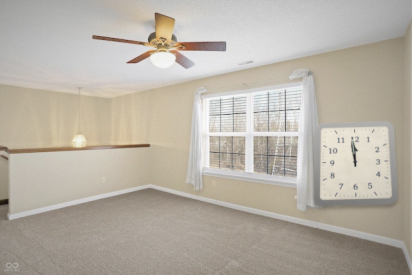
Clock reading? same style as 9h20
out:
11h59
